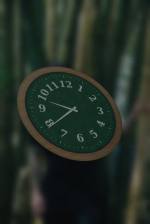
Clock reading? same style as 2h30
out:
9h39
